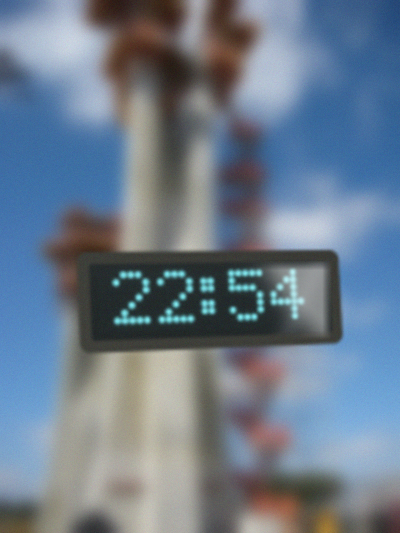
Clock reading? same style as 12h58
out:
22h54
